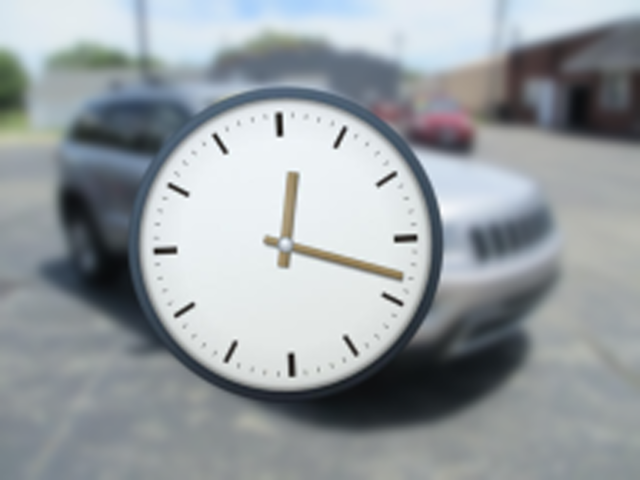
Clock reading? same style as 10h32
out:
12h18
